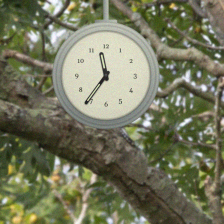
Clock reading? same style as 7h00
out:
11h36
